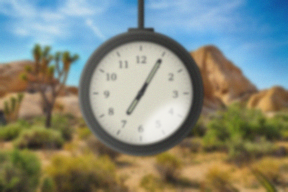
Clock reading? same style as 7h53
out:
7h05
